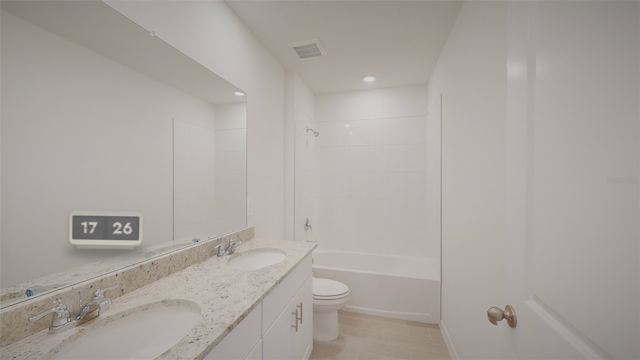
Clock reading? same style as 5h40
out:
17h26
